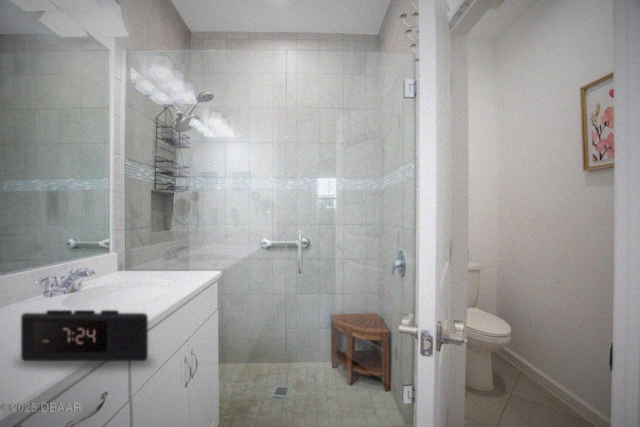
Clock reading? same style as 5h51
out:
7h24
